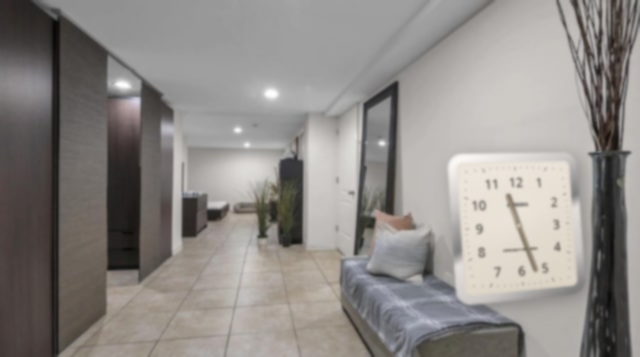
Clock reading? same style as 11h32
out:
11h27
